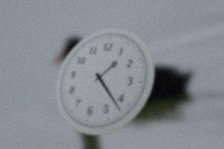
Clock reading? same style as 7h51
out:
1h22
